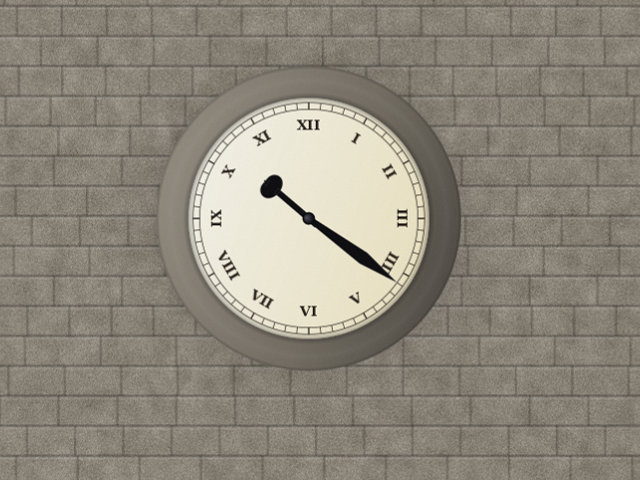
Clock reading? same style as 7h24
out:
10h21
